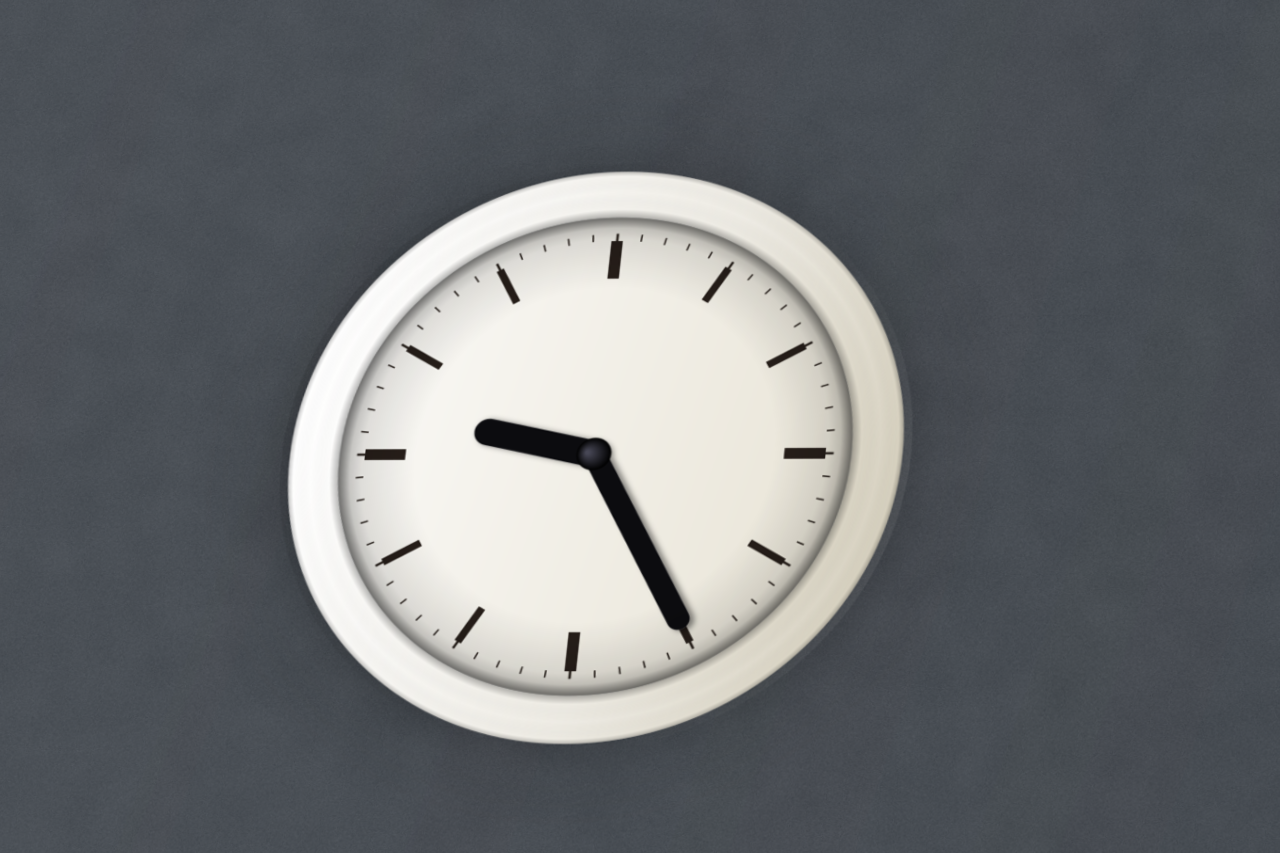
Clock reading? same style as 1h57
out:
9h25
